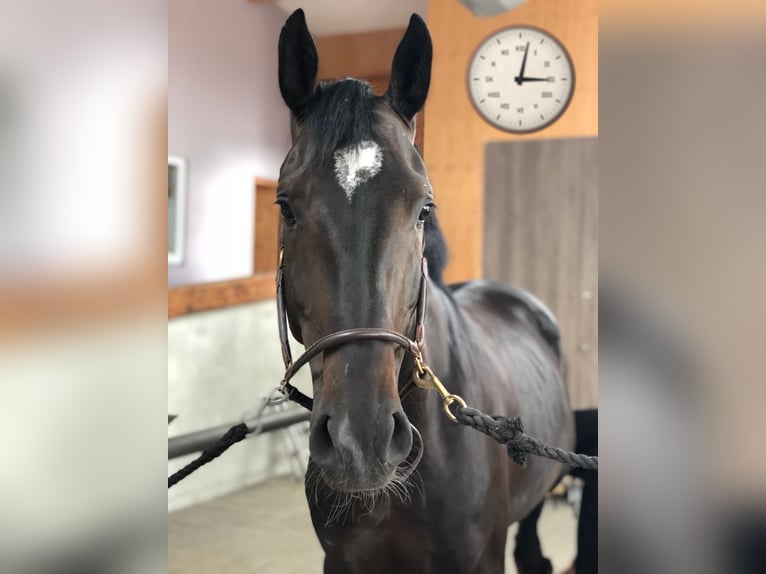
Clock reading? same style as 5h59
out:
3h02
